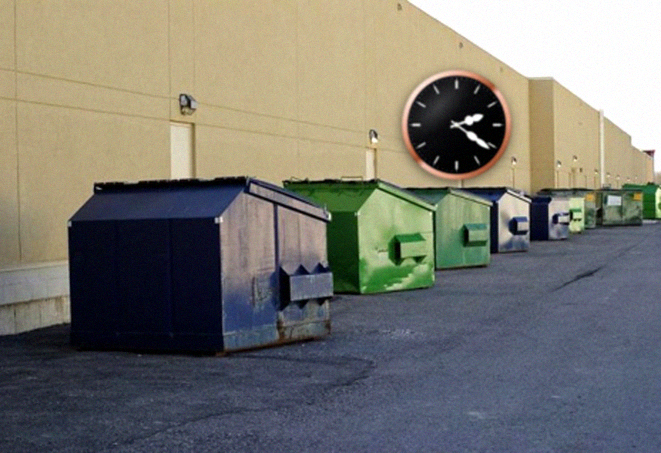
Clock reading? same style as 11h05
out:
2h21
